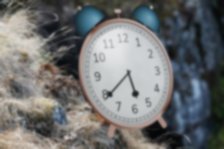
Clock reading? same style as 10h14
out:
5h39
